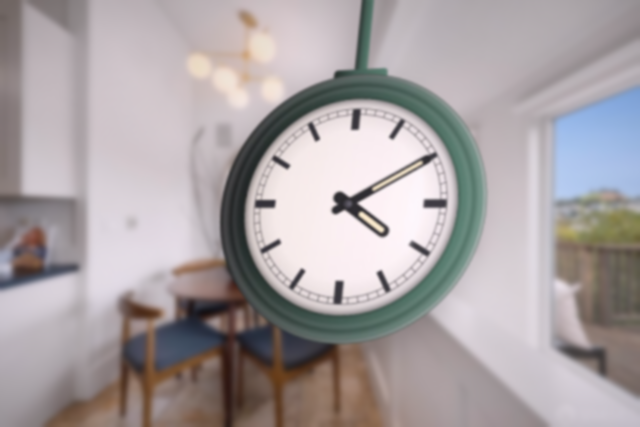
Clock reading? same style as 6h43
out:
4h10
